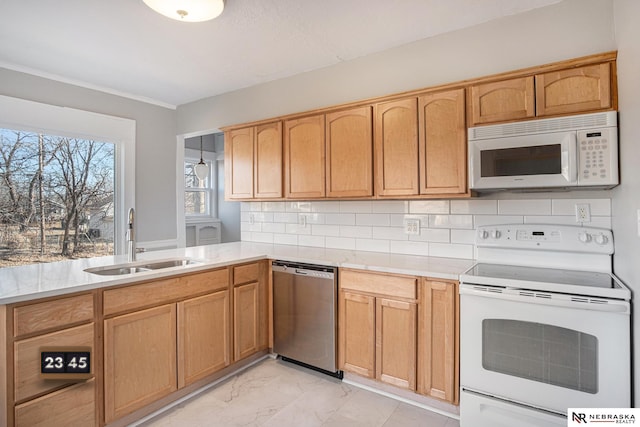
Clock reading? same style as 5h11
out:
23h45
